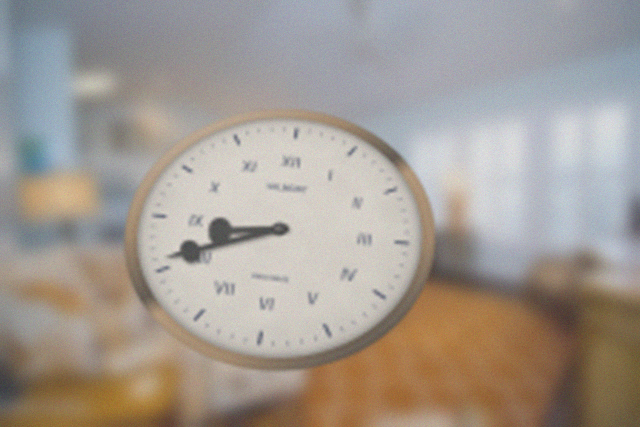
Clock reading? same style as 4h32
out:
8h41
